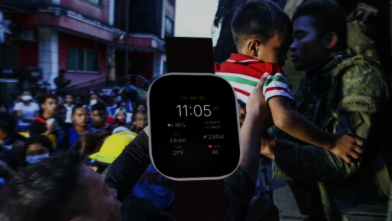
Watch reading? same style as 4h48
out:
11h05
